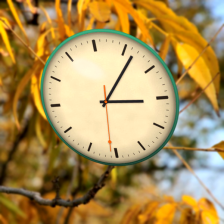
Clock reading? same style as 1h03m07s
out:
3h06m31s
